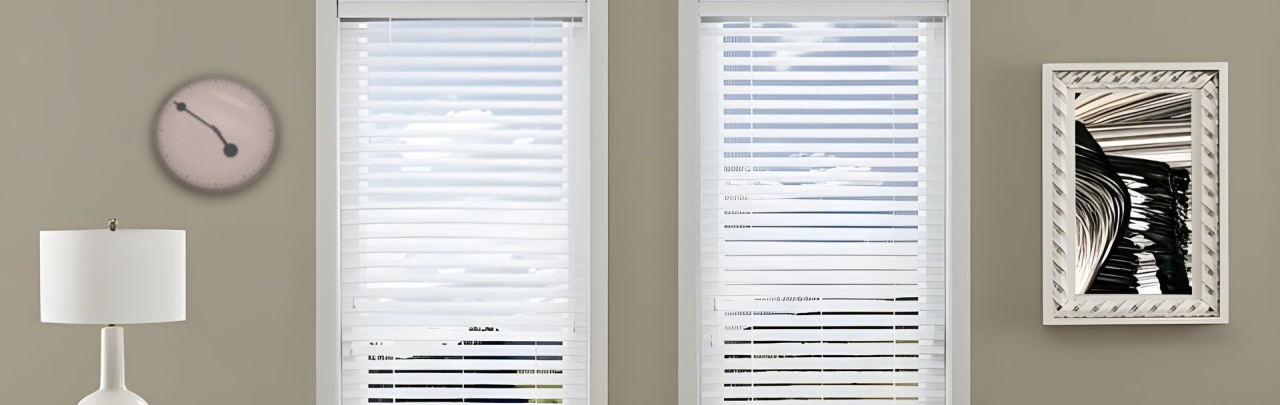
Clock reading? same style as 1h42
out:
4h51
